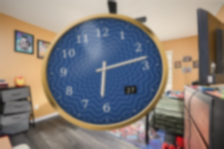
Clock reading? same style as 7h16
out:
6h13
